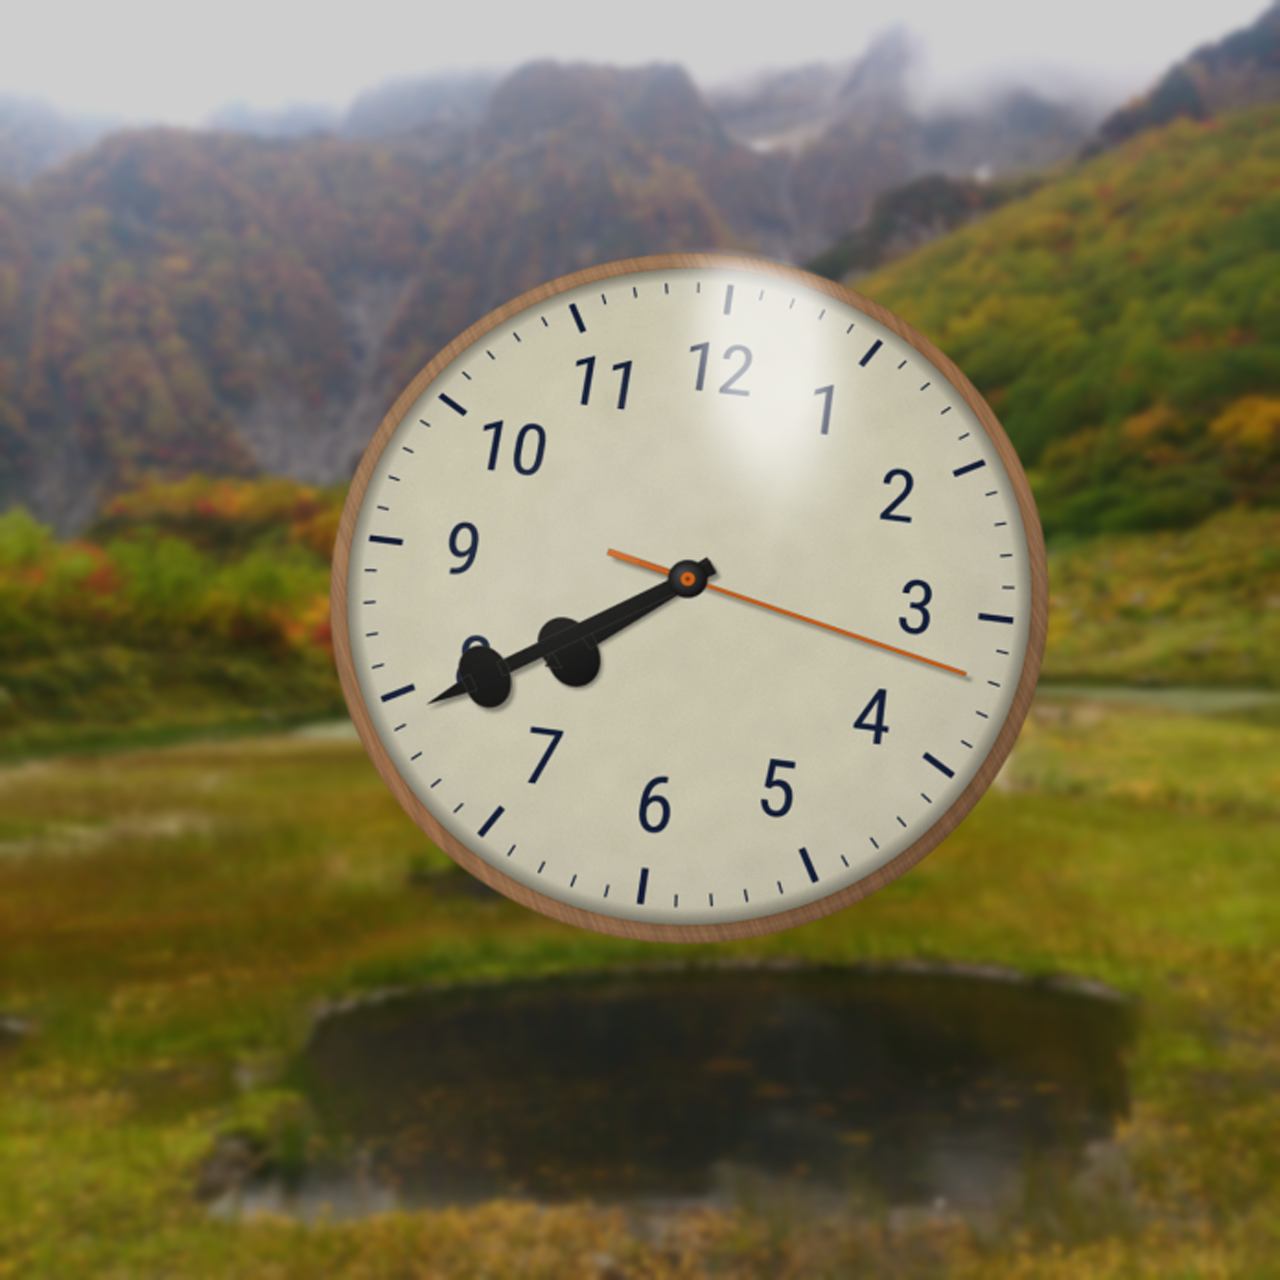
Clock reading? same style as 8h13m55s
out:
7h39m17s
